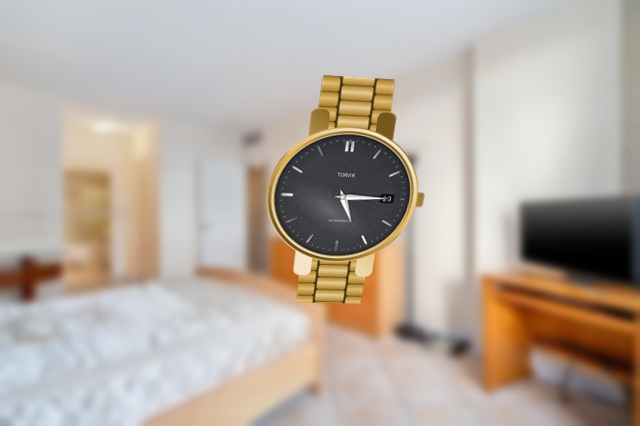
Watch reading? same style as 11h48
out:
5h15
